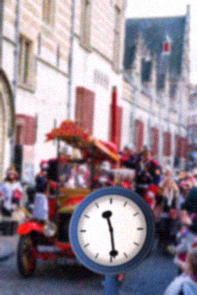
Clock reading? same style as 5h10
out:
11h29
